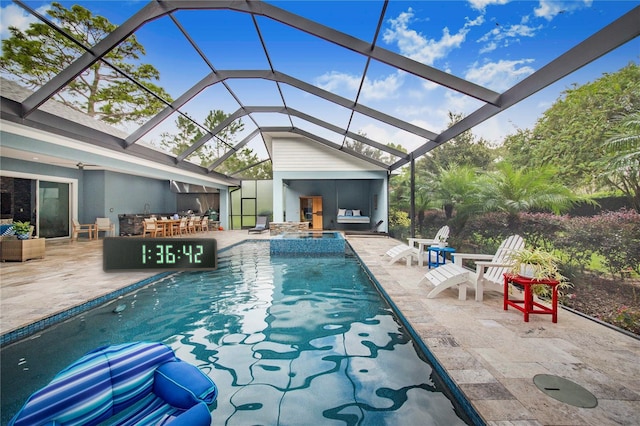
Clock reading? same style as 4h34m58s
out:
1h36m42s
